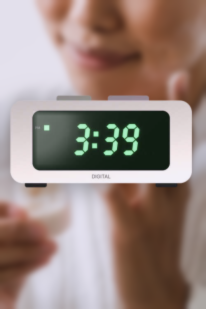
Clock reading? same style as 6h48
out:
3h39
